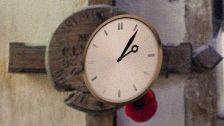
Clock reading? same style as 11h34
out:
2h06
